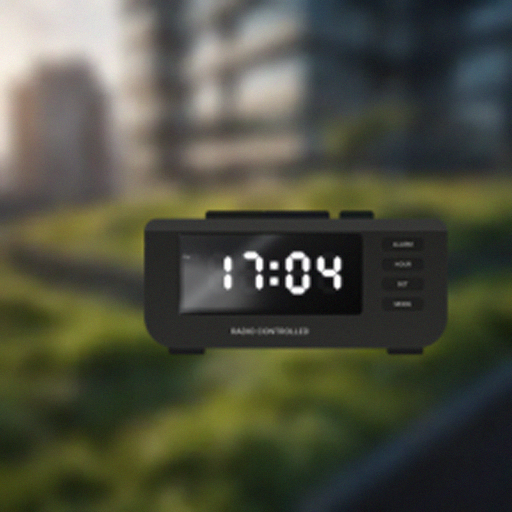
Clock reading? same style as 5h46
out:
17h04
